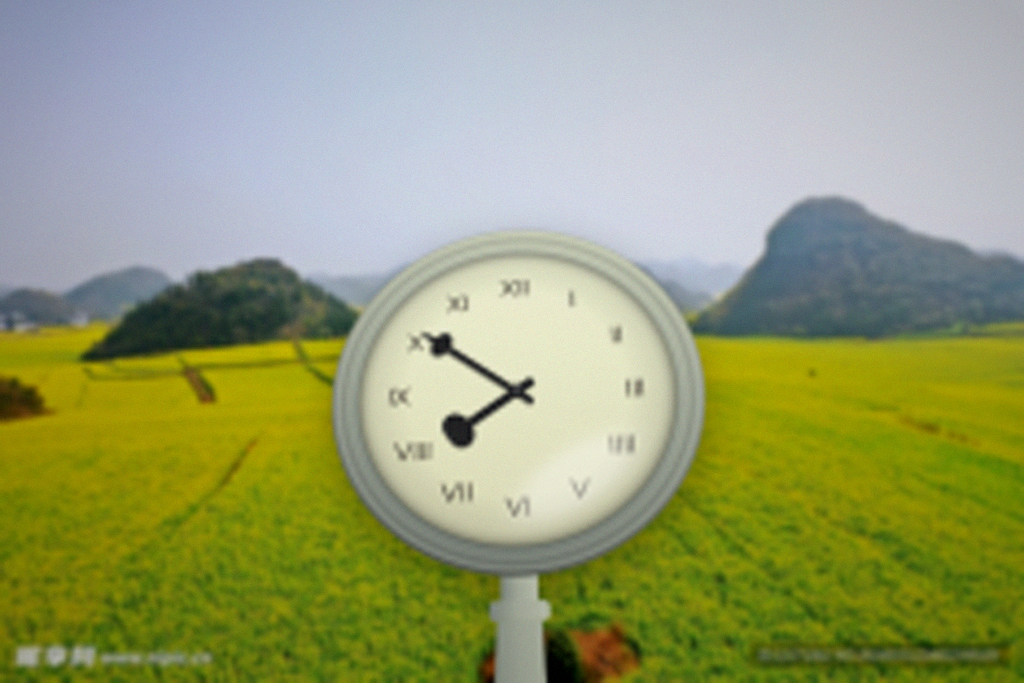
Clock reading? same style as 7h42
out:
7h51
